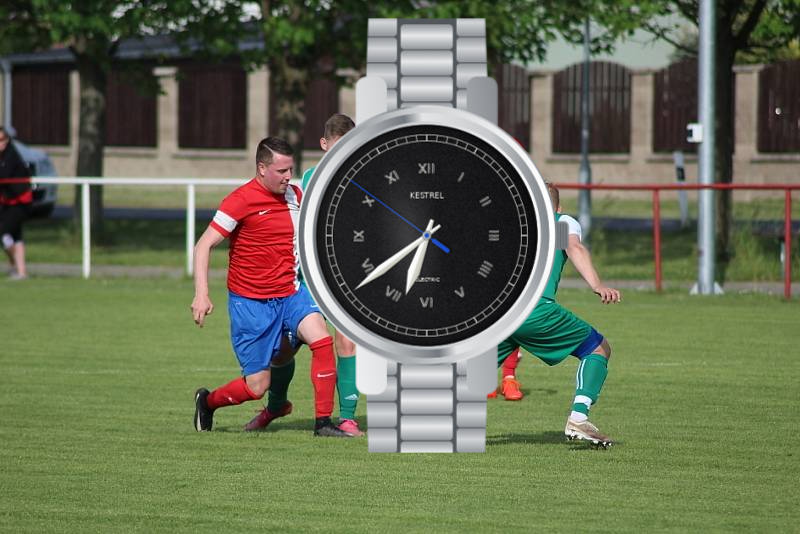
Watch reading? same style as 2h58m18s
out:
6h38m51s
